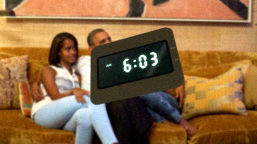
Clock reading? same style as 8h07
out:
6h03
